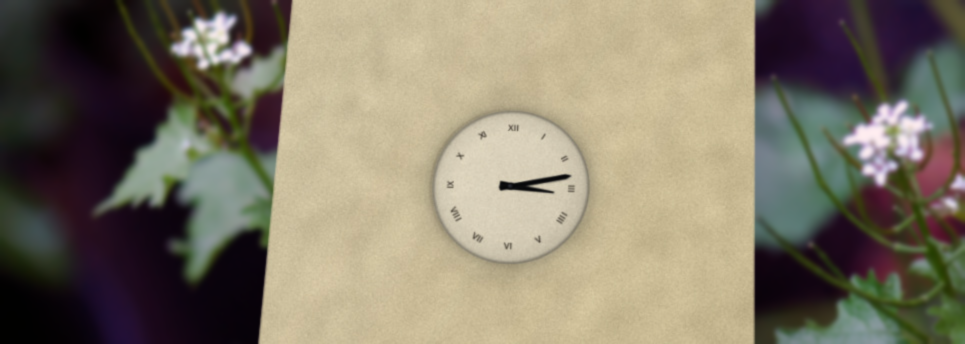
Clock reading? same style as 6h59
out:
3h13
